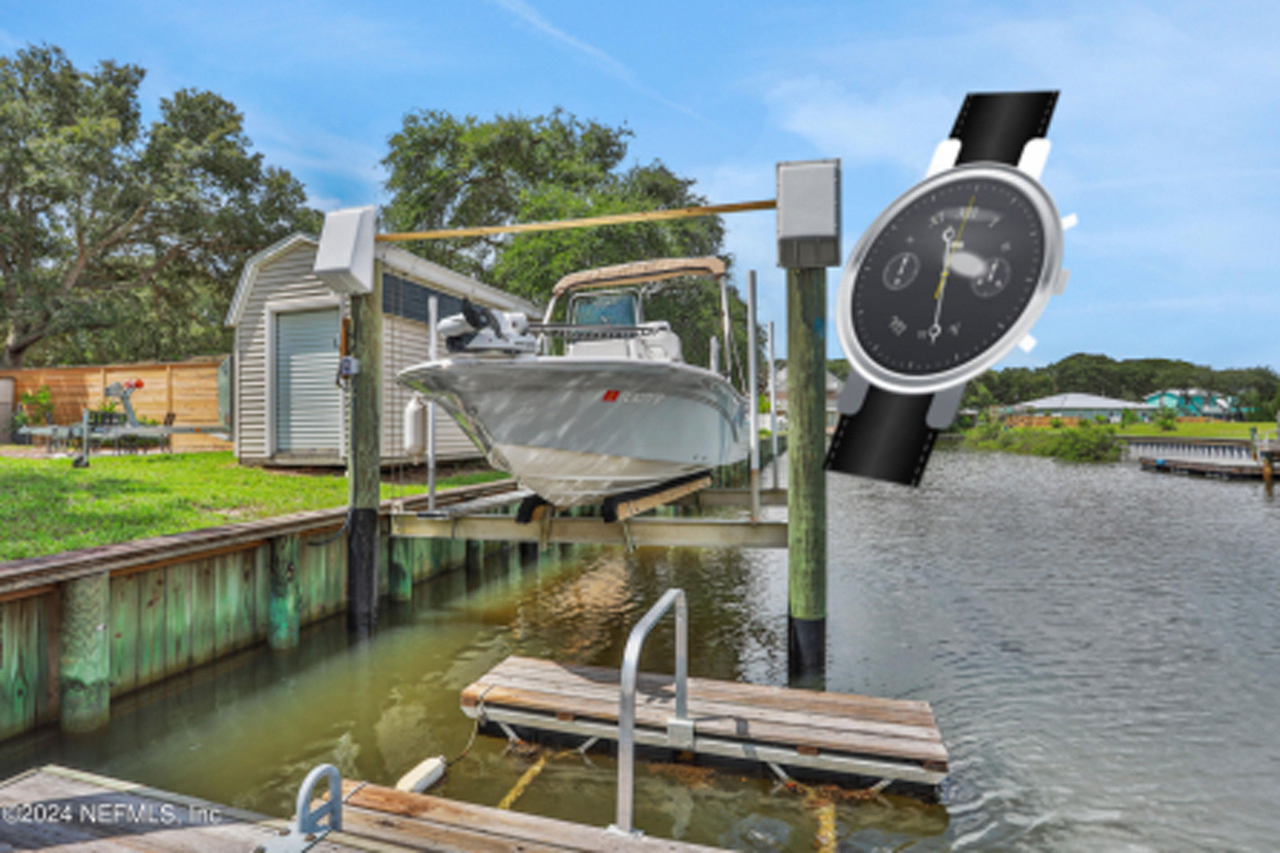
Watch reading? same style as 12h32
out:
11h28
